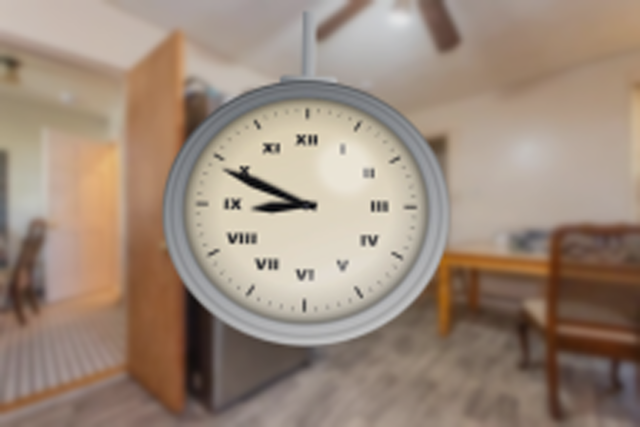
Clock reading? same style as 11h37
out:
8h49
